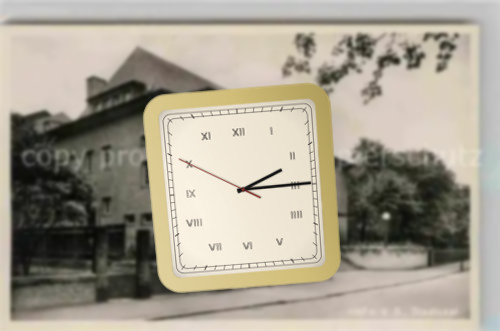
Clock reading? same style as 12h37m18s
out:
2h14m50s
